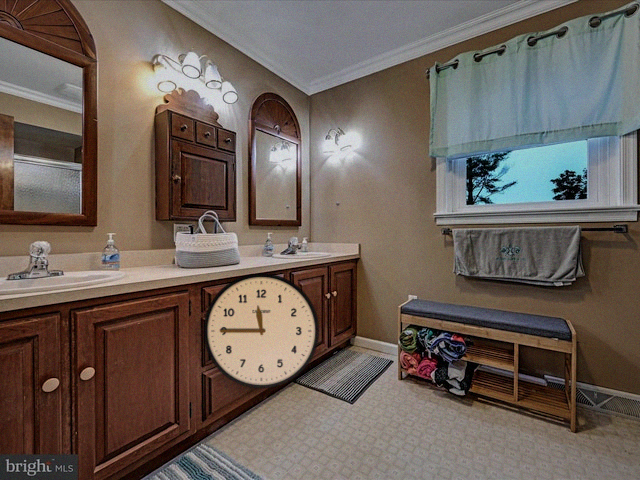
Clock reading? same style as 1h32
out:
11h45
